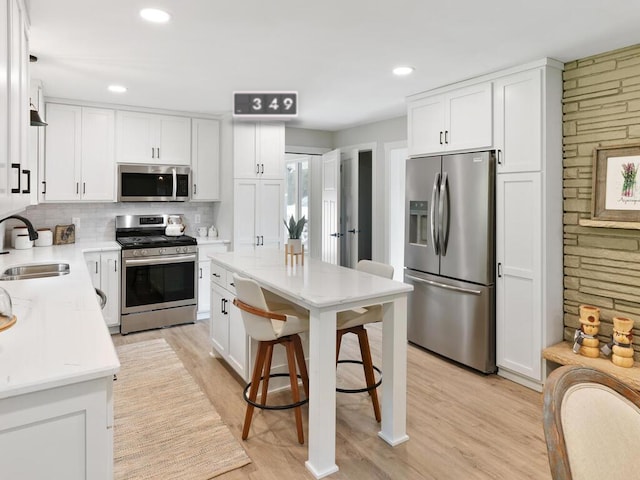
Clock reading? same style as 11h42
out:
3h49
